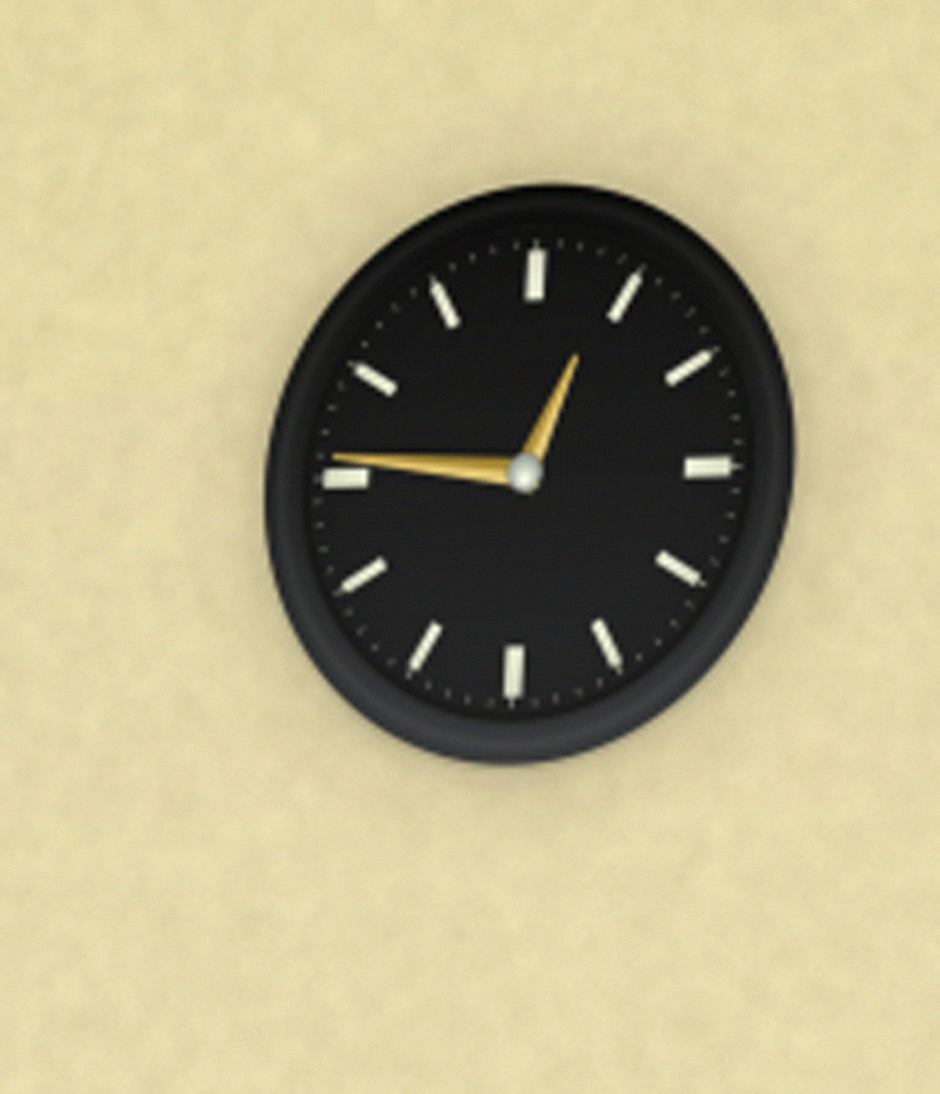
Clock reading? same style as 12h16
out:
12h46
